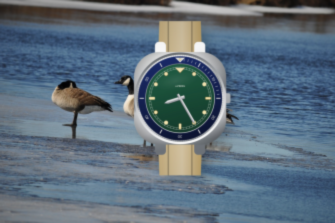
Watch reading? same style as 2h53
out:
8h25
